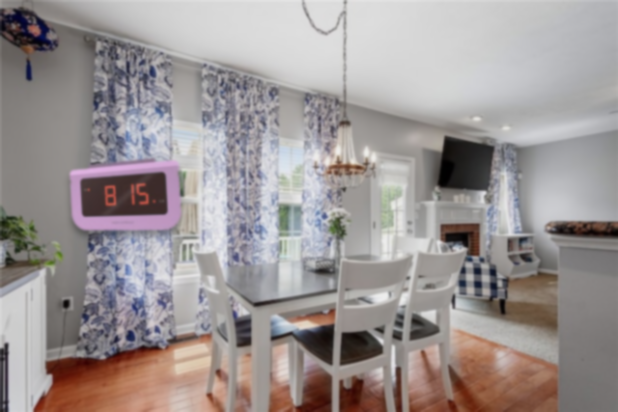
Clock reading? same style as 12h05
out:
8h15
